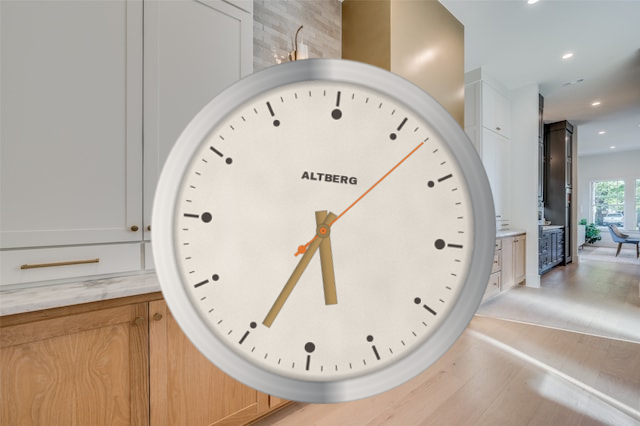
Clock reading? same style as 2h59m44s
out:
5h34m07s
